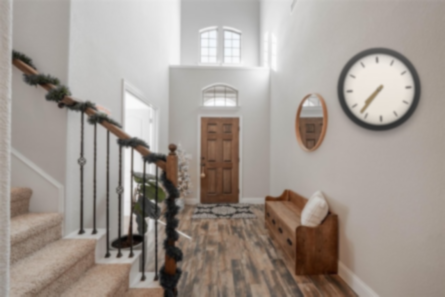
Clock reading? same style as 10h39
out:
7h37
